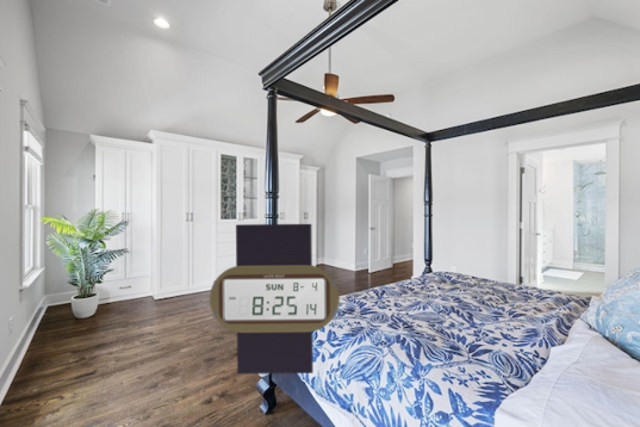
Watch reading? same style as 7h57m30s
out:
8h25m14s
